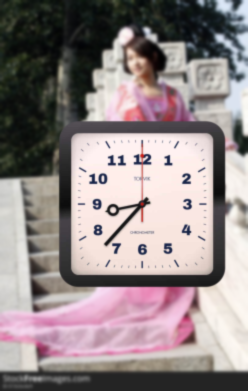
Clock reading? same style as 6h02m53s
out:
8h37m00s
